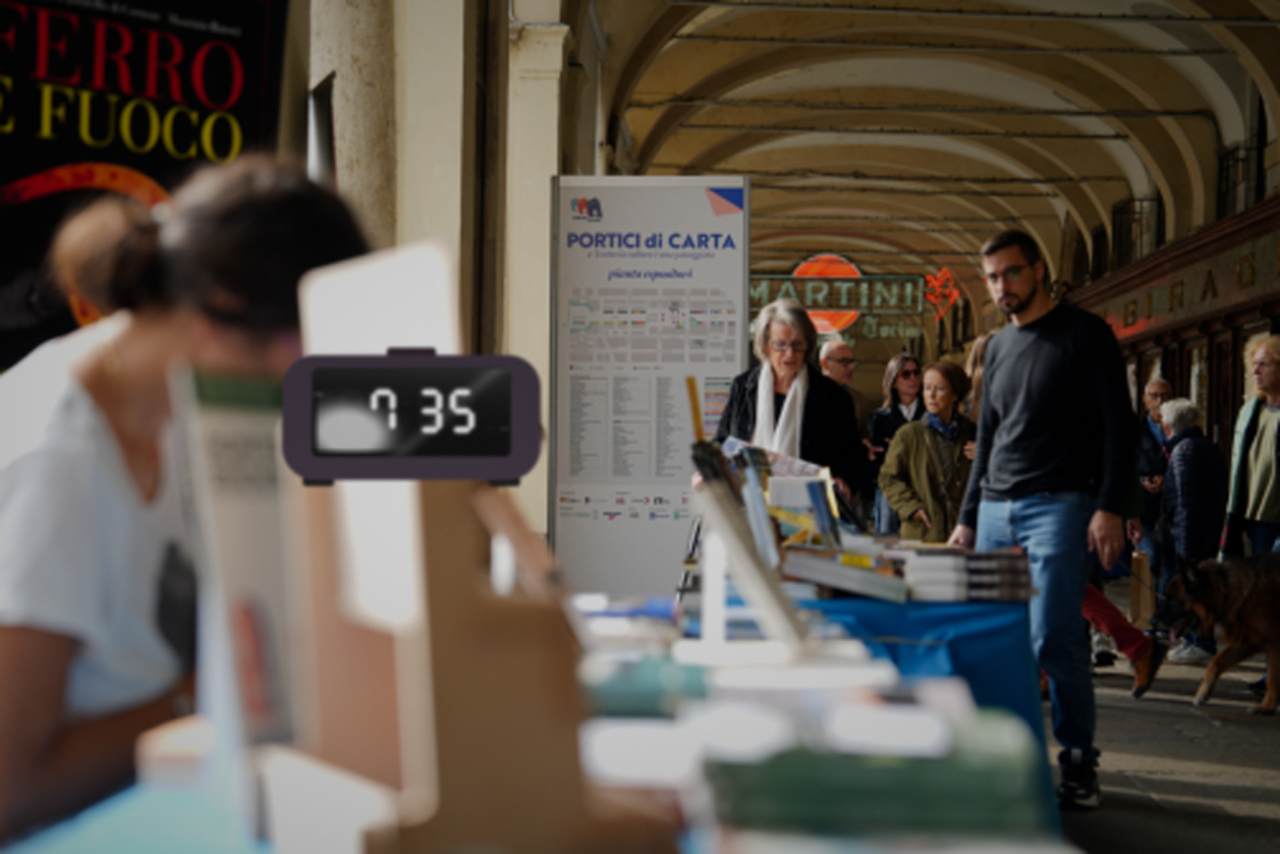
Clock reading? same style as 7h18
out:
7h35
